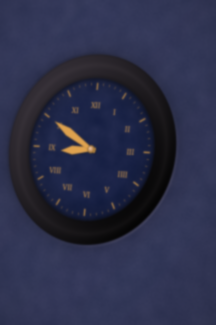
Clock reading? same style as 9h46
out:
8h50
